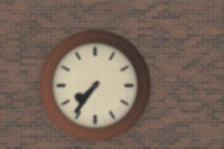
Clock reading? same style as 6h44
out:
7h36
